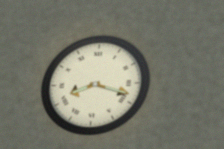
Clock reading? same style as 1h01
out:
8h18
